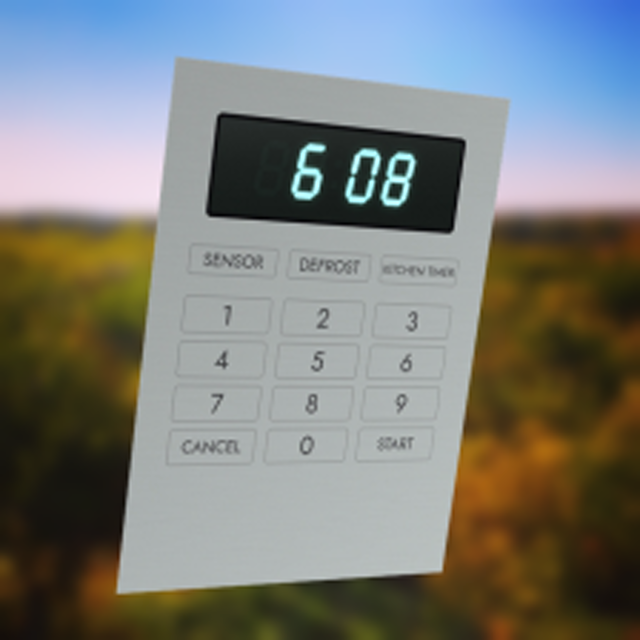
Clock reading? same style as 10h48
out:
6h08
